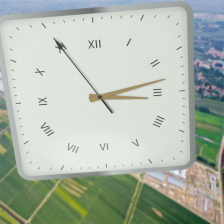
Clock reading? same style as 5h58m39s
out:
3h12m55s
